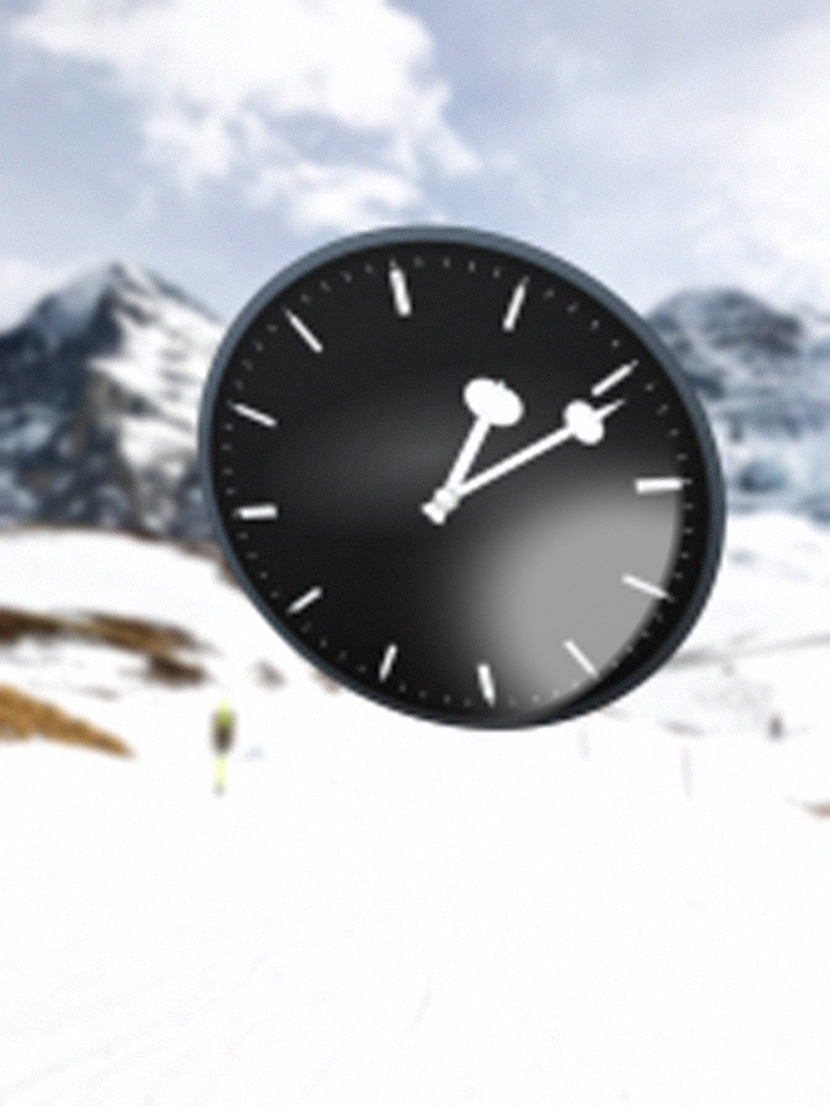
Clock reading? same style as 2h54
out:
1h11
